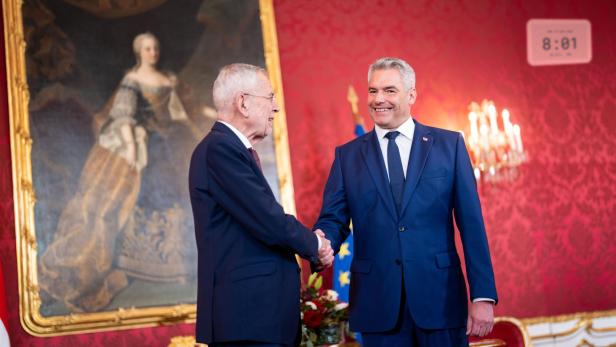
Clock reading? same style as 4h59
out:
8h01
